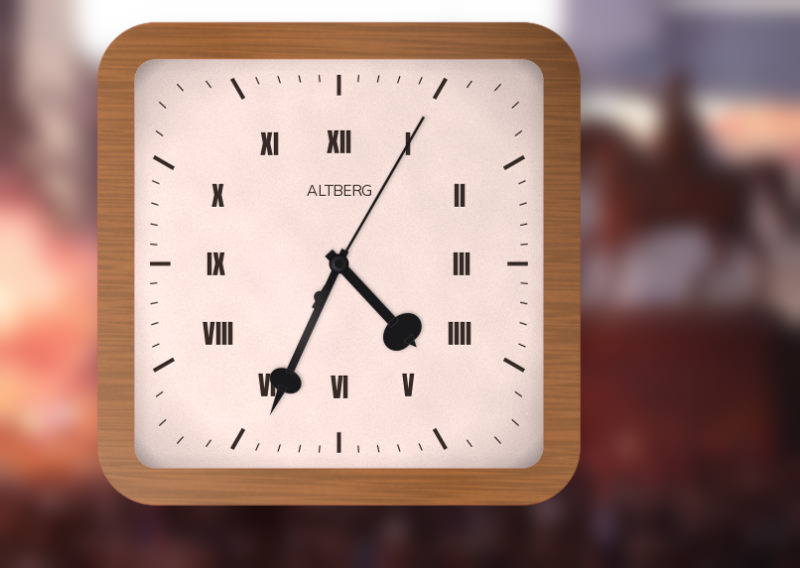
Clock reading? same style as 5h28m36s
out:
4h34m05s
